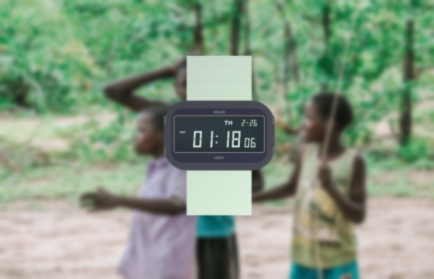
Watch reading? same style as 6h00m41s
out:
1h18m06s
